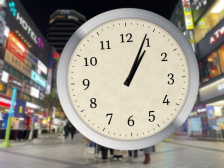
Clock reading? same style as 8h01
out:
1h04
